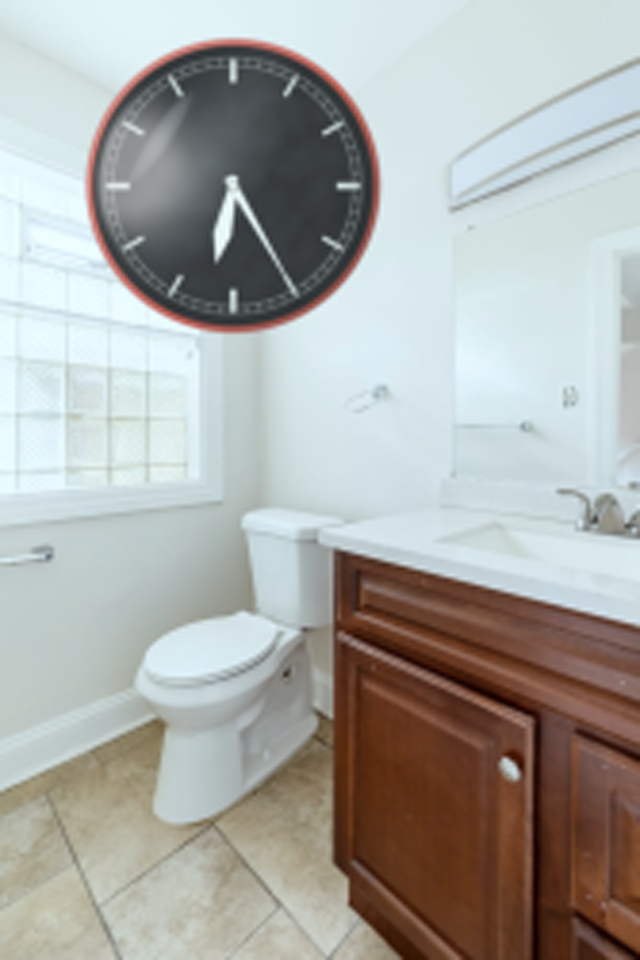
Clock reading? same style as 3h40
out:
6h25
